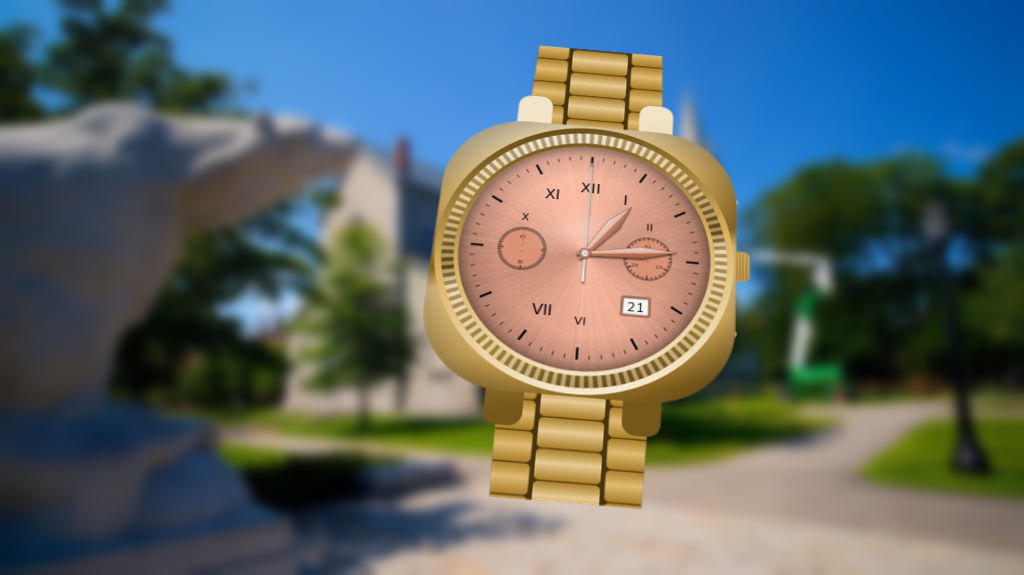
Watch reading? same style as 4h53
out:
1h14
